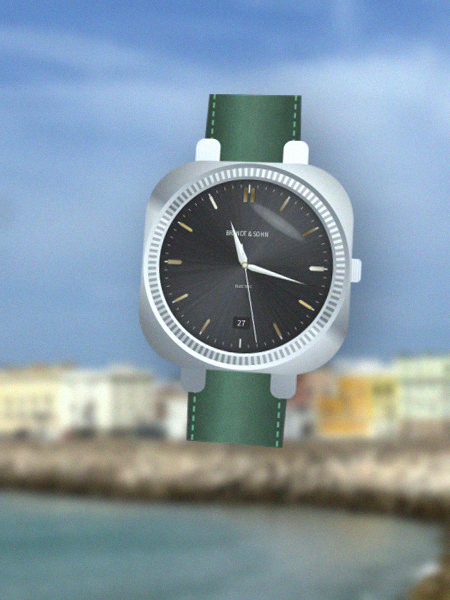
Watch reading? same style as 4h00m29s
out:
11h17m28s
